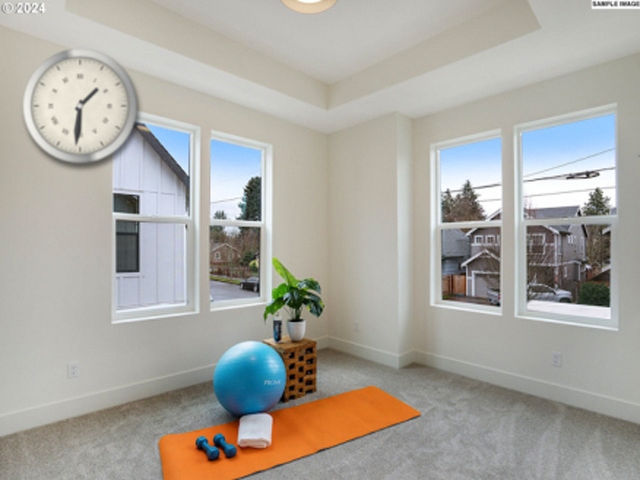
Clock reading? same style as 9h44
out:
1h31
